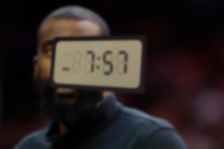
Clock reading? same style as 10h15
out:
7h57
